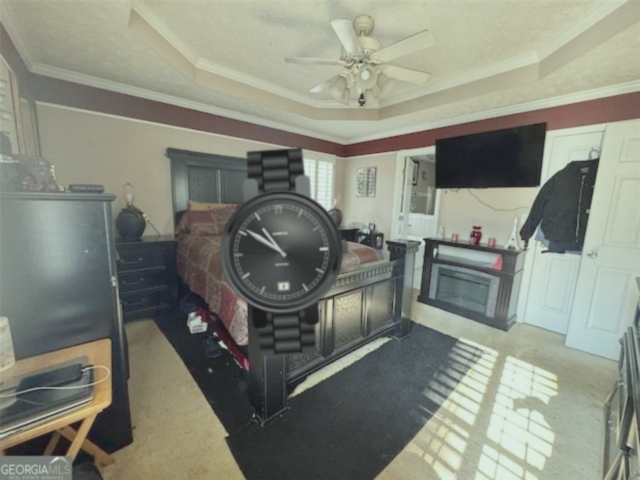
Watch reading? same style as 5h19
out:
10h51
